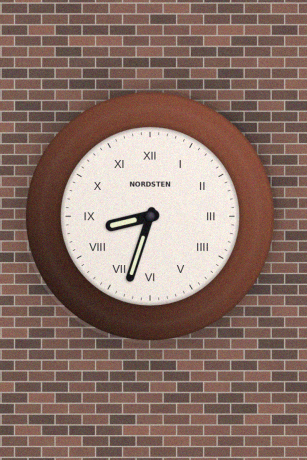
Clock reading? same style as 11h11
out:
8h33
